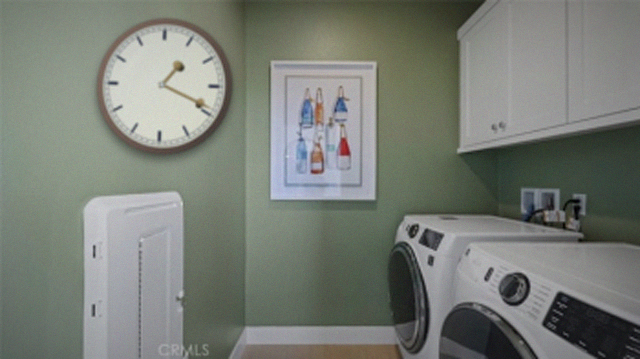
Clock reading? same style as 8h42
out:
1h19
